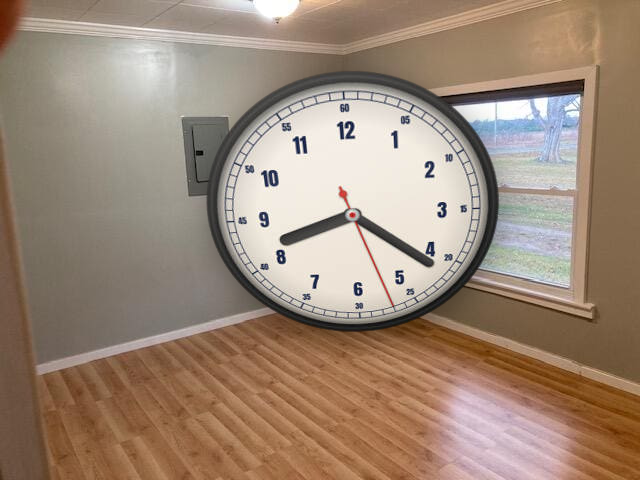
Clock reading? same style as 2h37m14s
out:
8h21m27s
